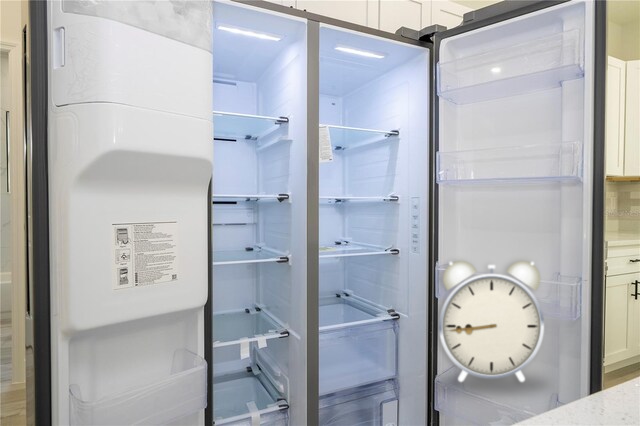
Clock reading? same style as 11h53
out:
8h44
